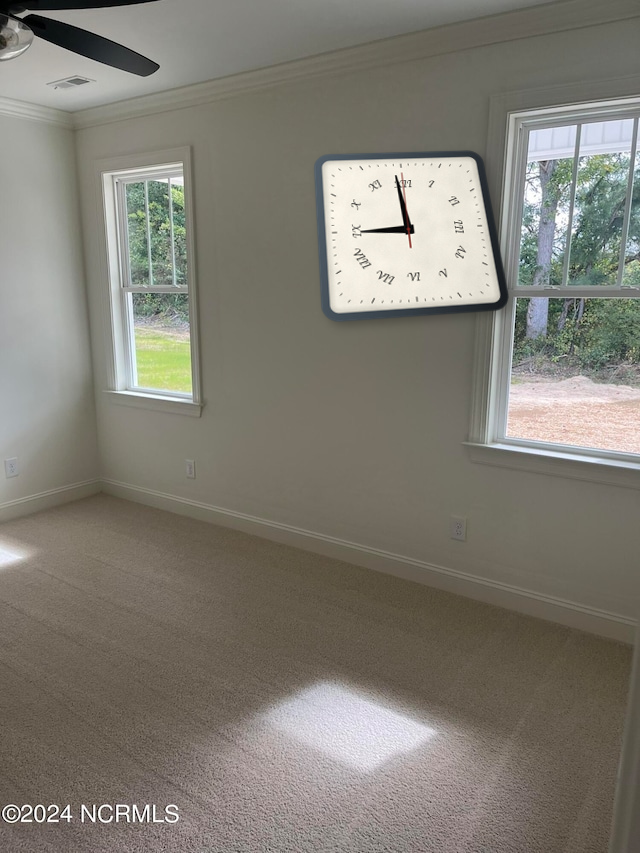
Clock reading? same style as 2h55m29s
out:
8h59m00s
